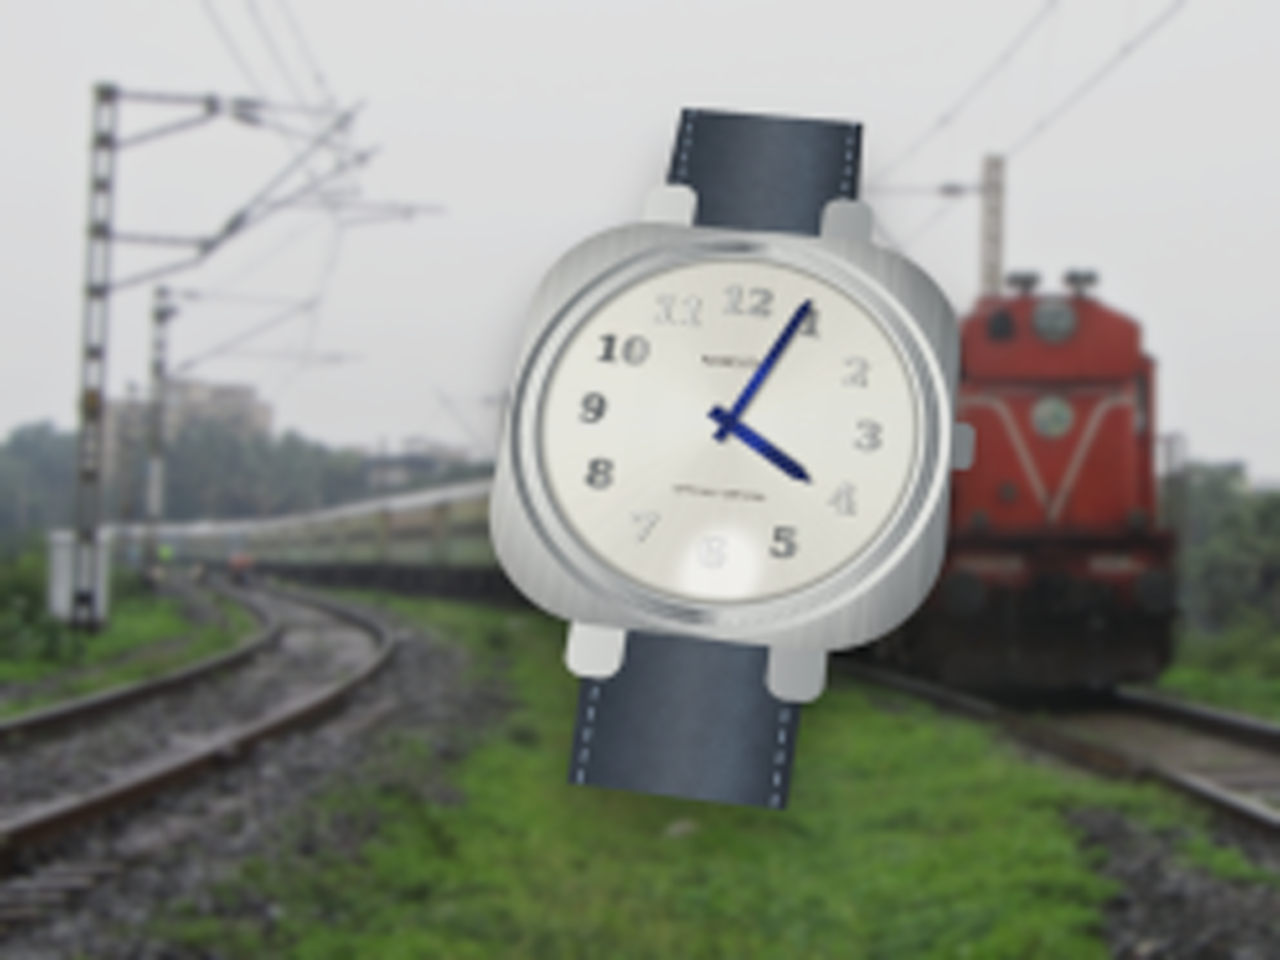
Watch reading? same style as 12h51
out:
4h04
